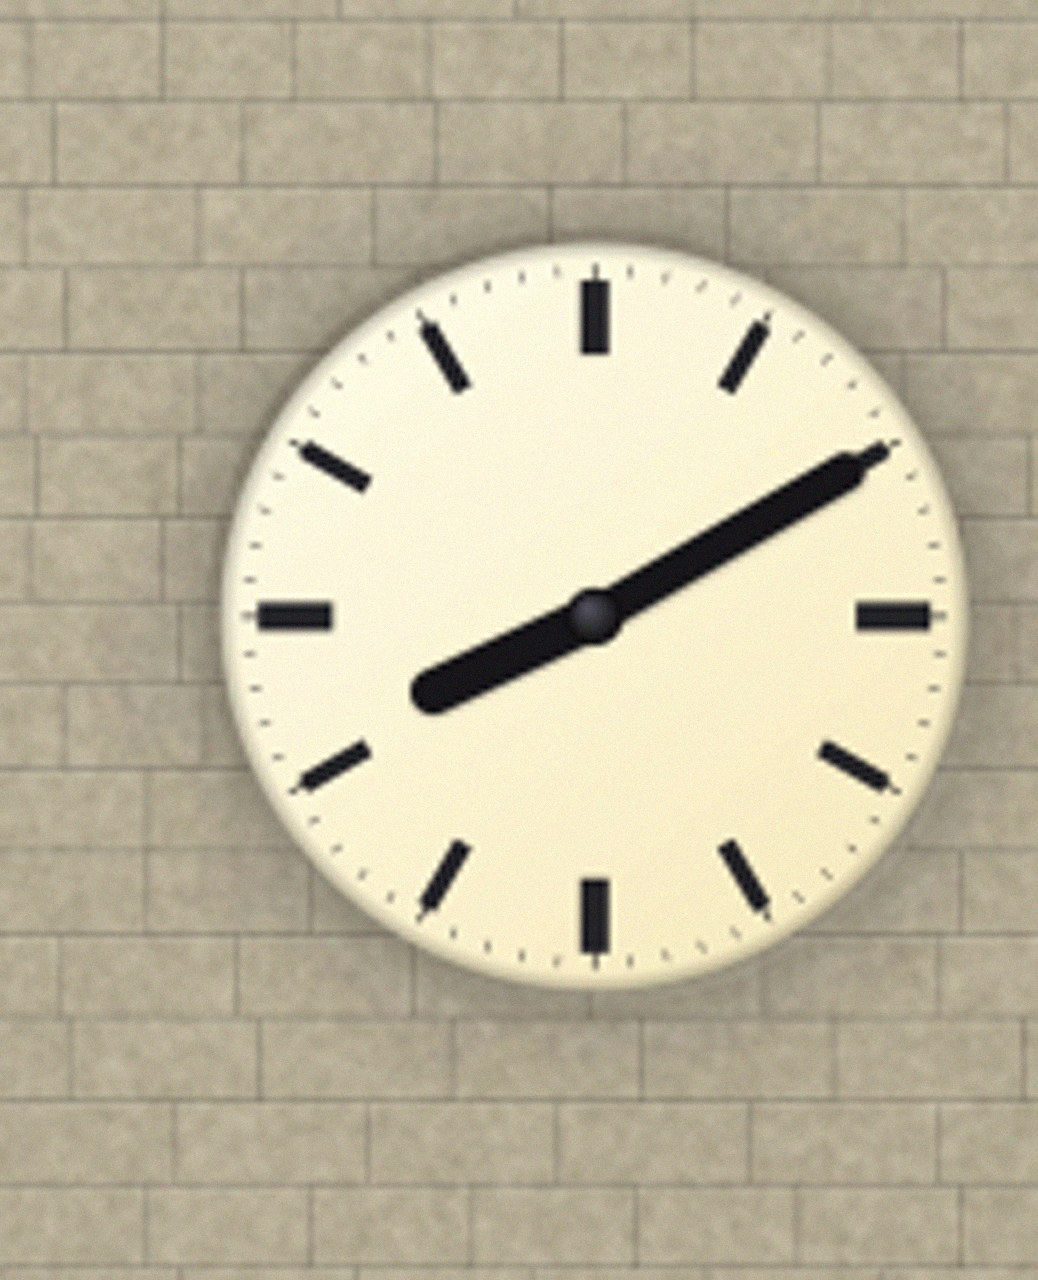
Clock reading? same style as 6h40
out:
8h10
